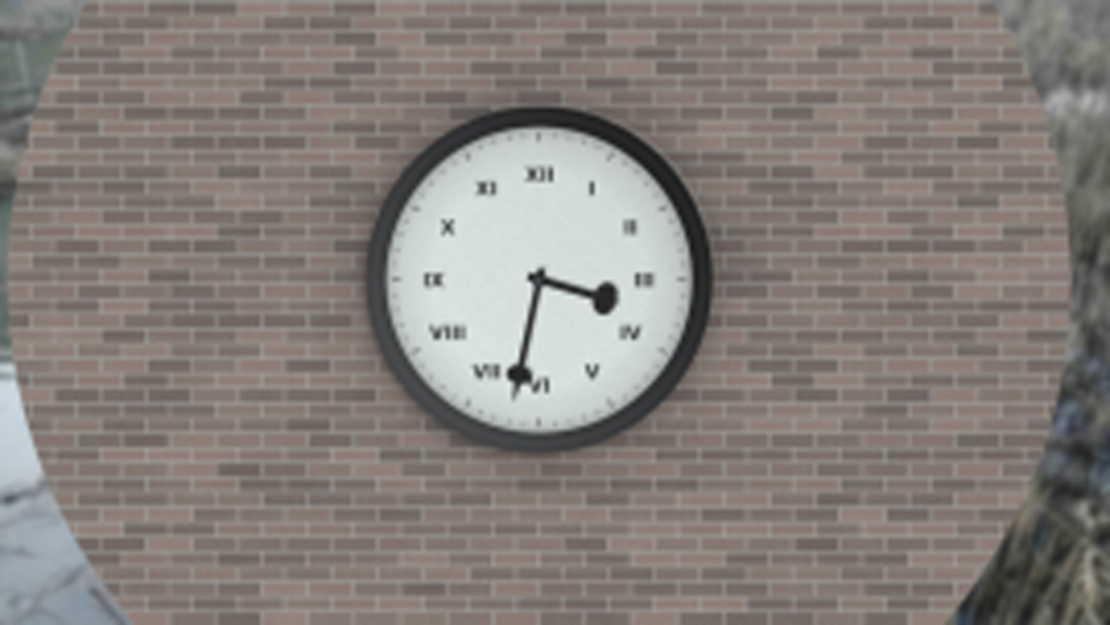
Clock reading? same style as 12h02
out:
3h32
